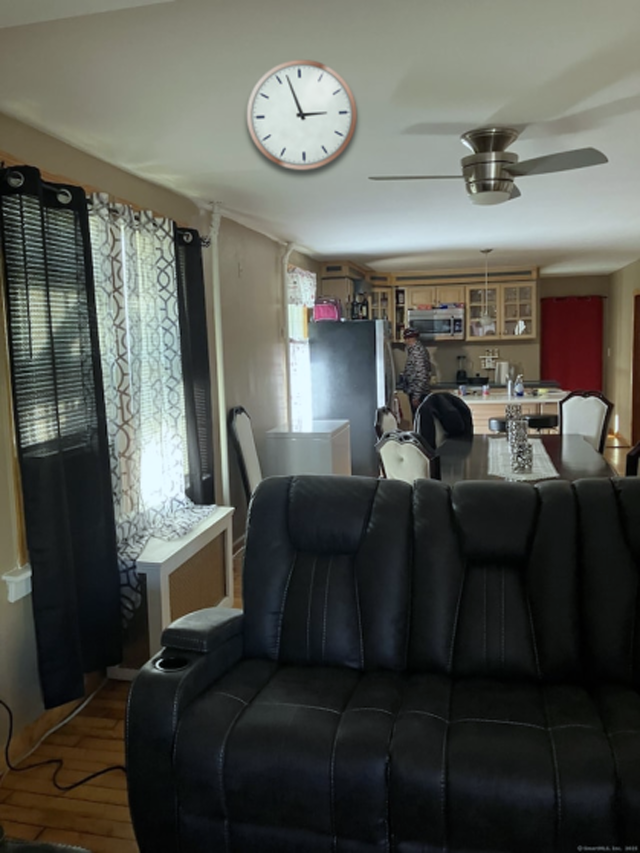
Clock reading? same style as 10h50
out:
2h57
